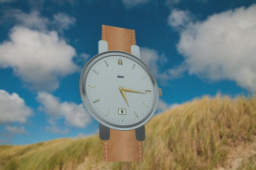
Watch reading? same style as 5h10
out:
5h16
